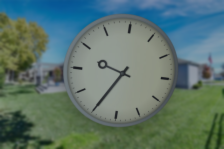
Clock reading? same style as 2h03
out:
9h35
